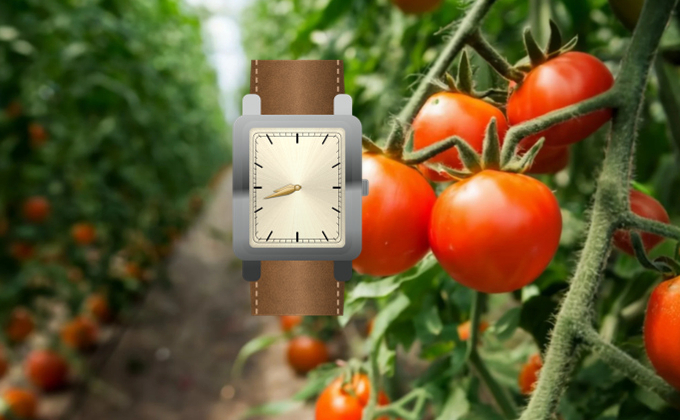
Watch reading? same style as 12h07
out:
8h42
